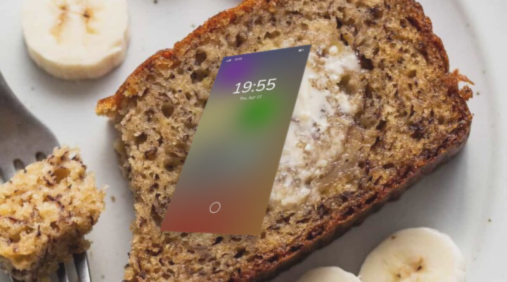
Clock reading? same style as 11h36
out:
19h55
